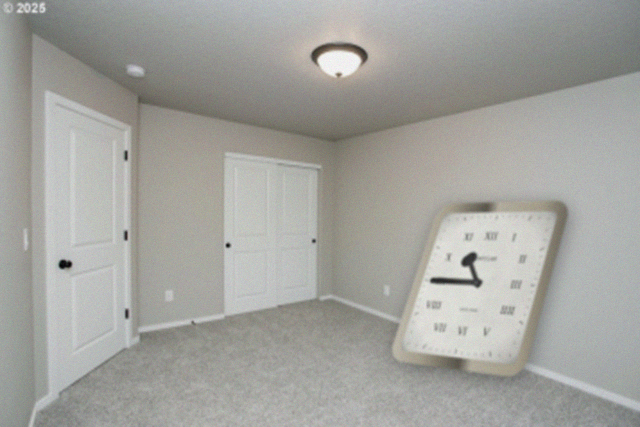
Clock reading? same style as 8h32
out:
10h45
